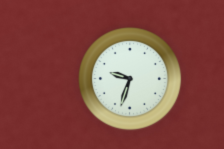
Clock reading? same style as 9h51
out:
9h33
